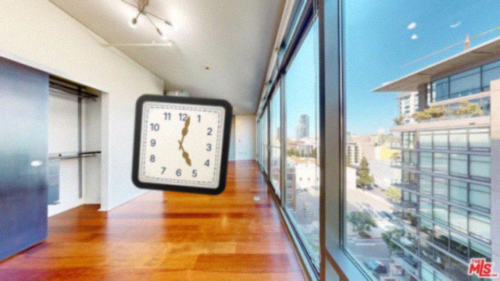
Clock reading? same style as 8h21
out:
5h02
